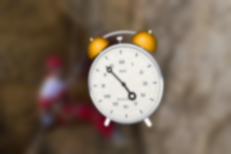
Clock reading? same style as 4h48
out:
4h53
